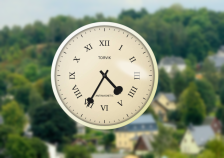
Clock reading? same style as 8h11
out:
4h35
